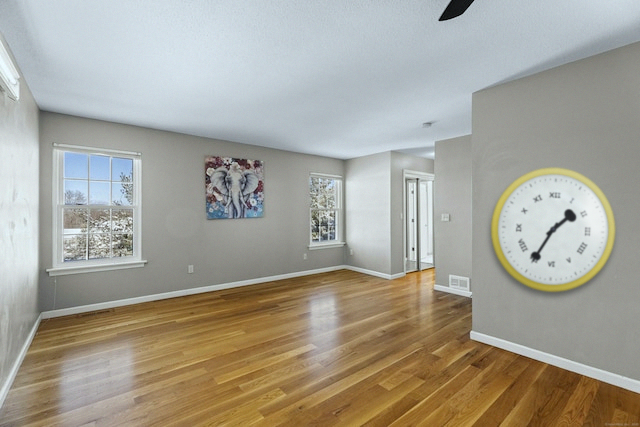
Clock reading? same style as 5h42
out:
1h35
